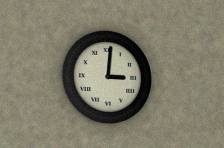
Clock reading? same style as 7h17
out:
3h01
